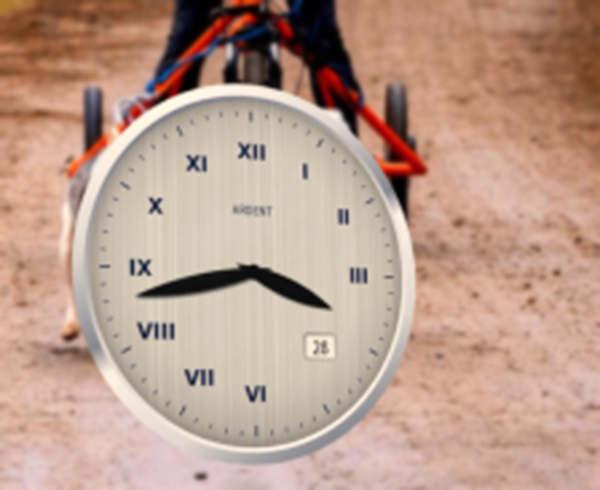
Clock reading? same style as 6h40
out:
3h43
